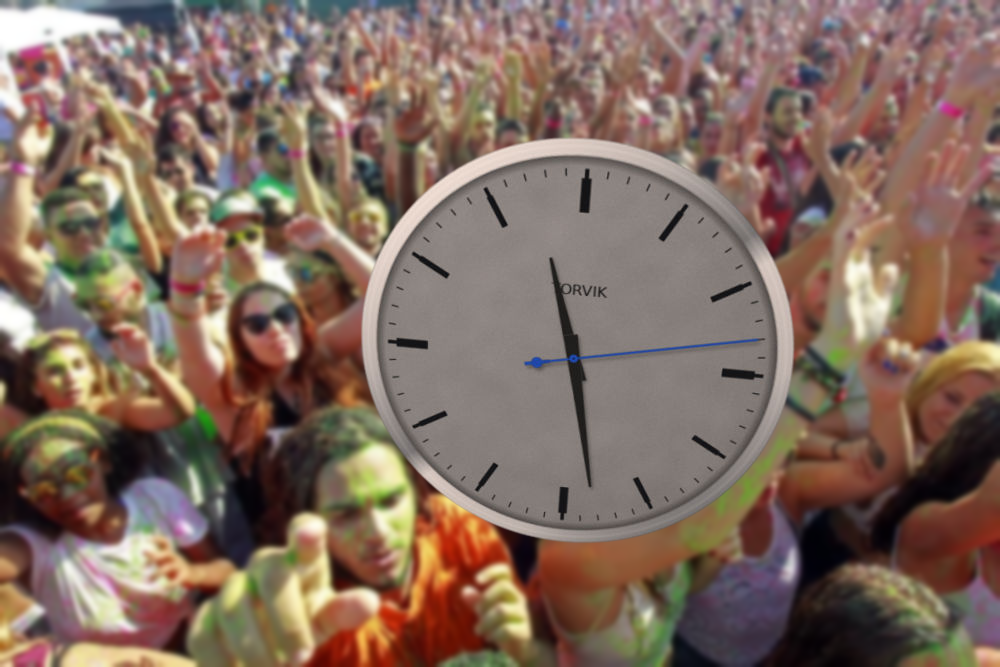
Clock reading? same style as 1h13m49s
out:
11h28m13s
